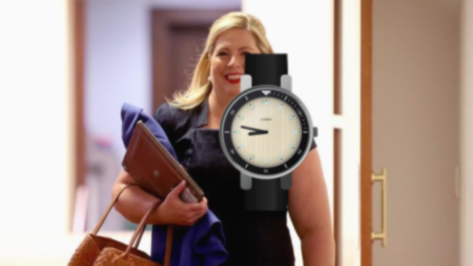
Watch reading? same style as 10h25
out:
8h47
